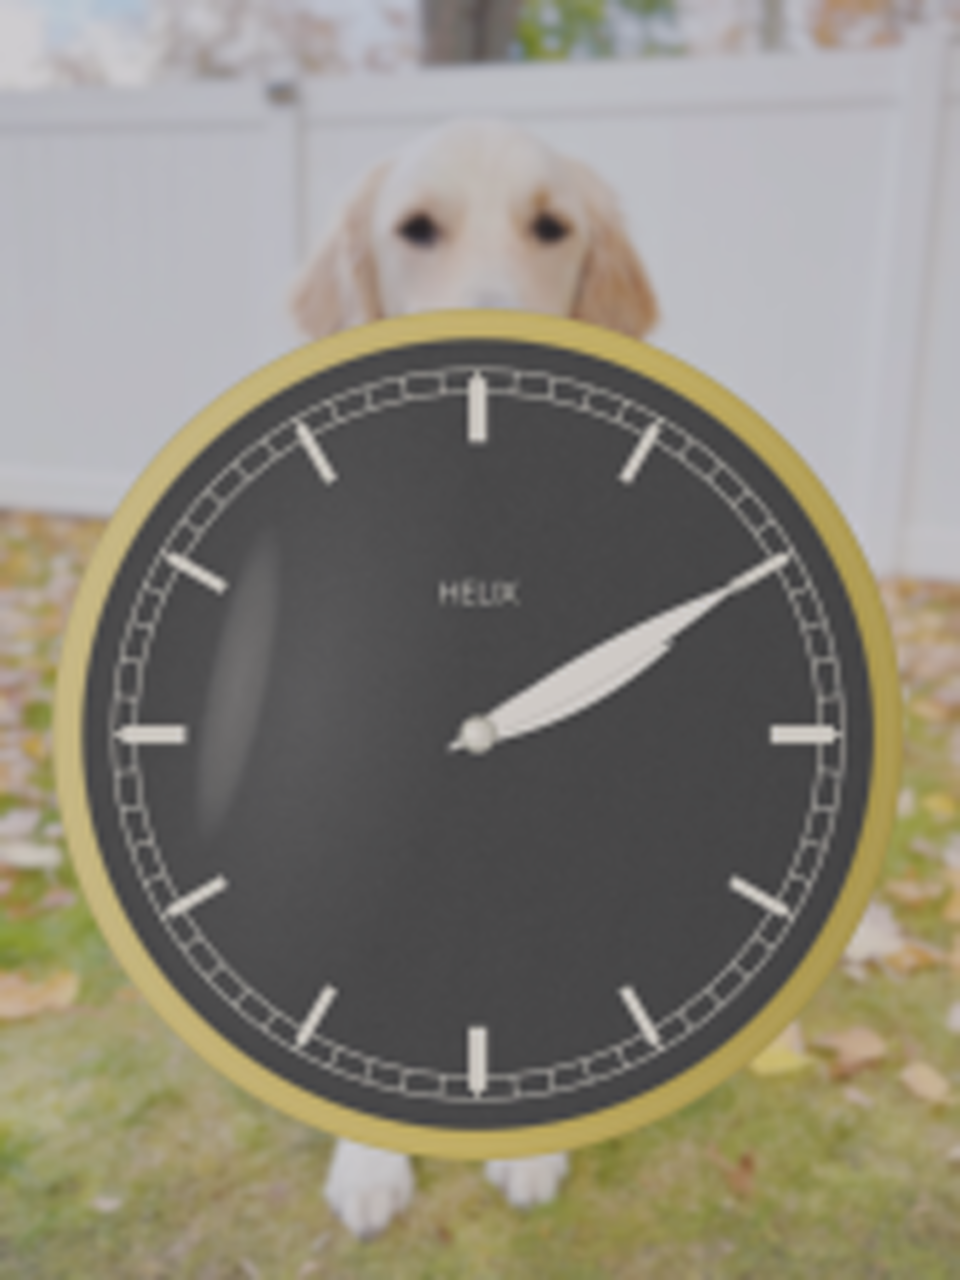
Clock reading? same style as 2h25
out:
2h10
